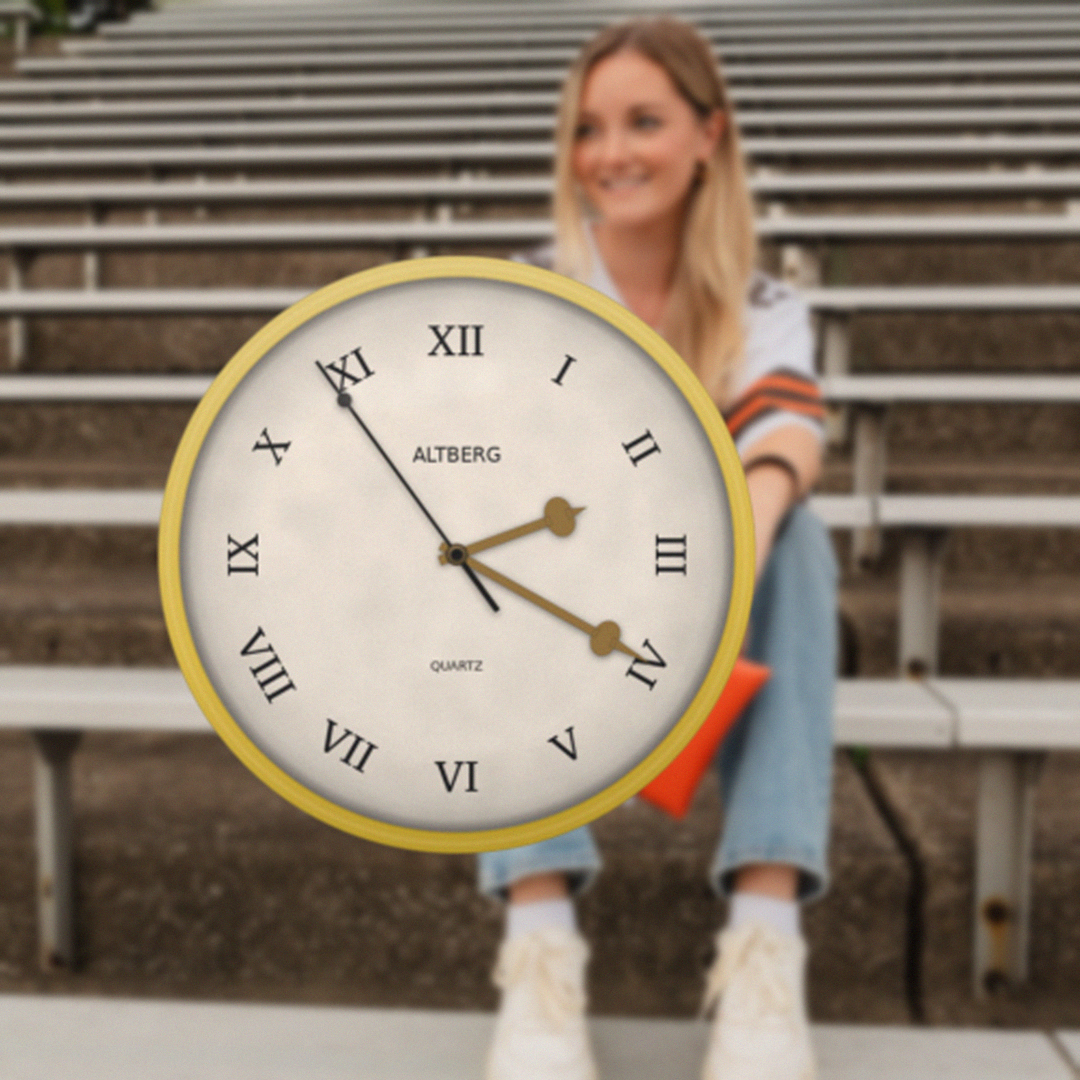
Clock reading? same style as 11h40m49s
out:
2h19m54s
